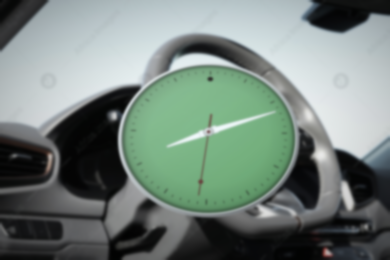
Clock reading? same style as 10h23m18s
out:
8h11m31s
